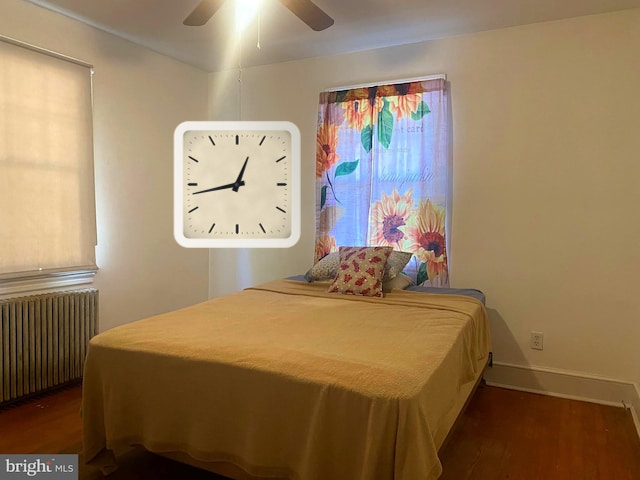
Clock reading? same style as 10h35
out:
12h43
